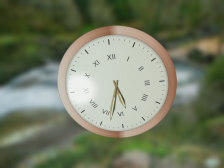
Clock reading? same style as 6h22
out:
5h33
